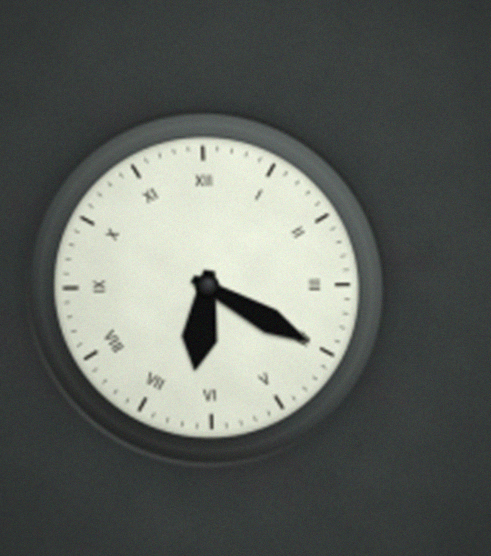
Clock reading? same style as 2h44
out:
6h20
